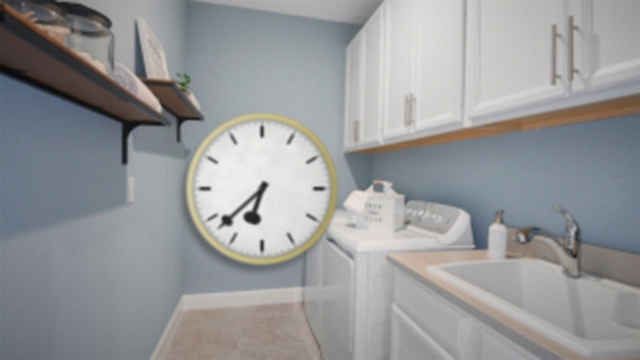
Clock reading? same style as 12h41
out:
6h38
